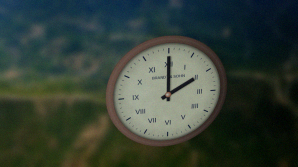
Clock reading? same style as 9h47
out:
2h00
